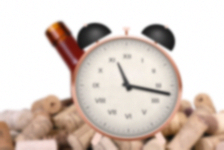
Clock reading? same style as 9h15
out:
11h17
